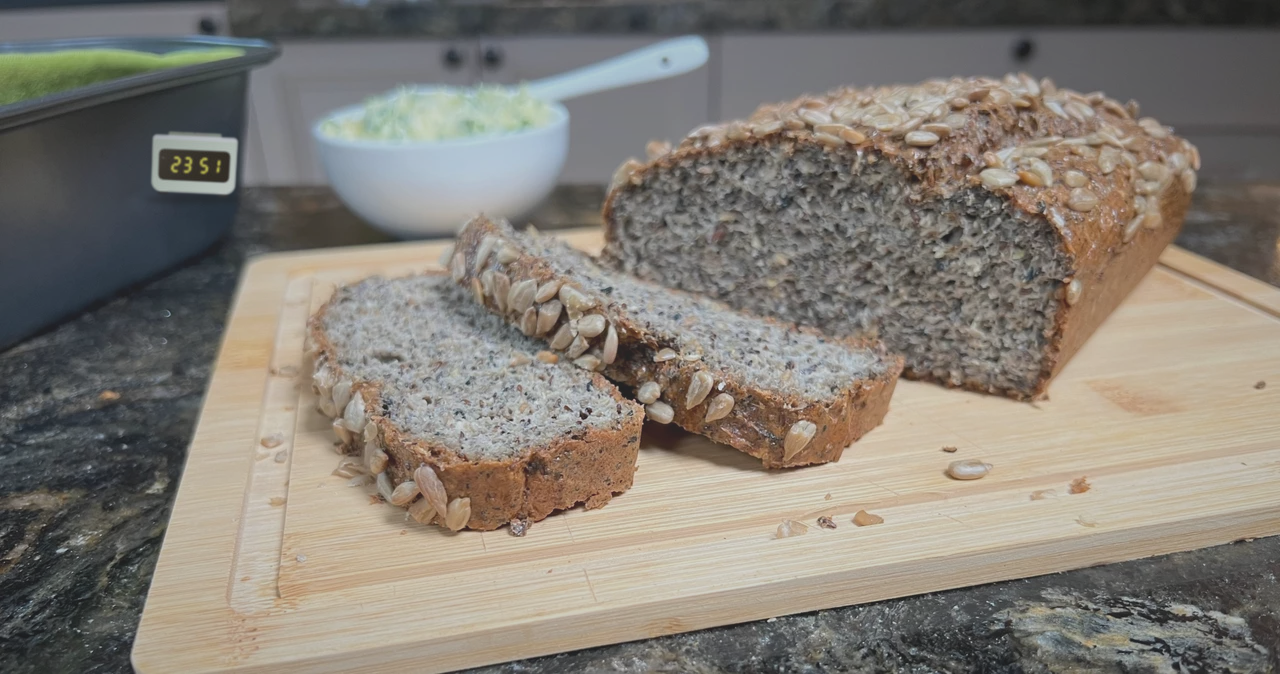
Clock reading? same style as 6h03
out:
23h51
